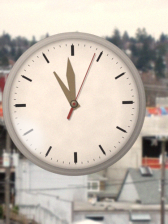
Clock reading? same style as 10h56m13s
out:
10h59m04s
